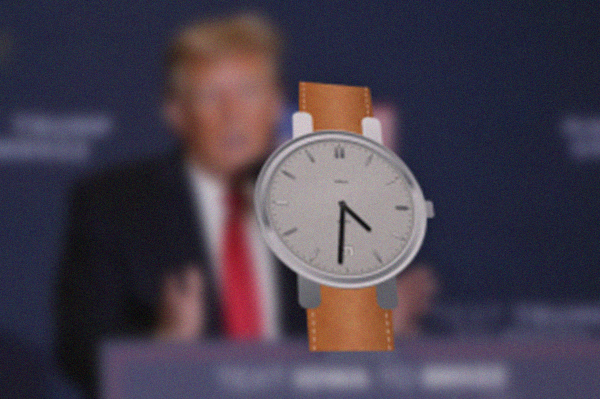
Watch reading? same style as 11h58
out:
4h31
